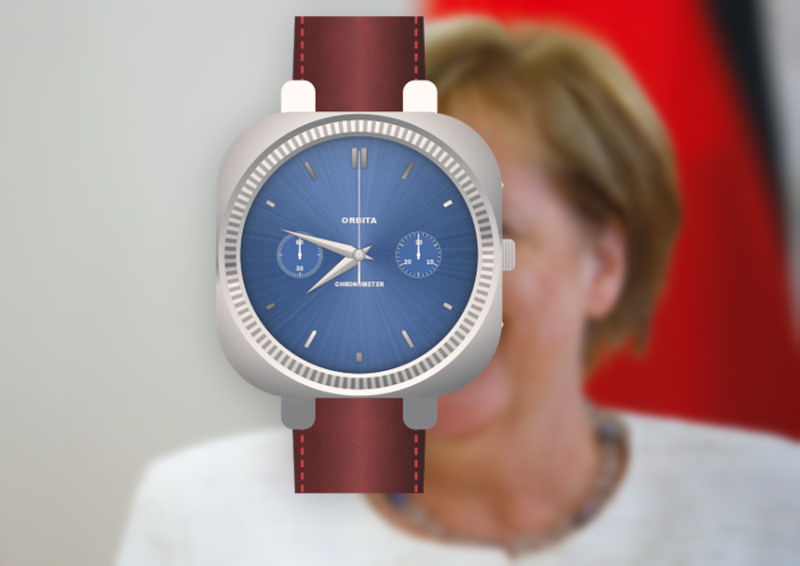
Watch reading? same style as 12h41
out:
7h48
